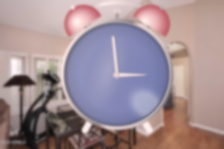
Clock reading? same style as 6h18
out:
2h59
